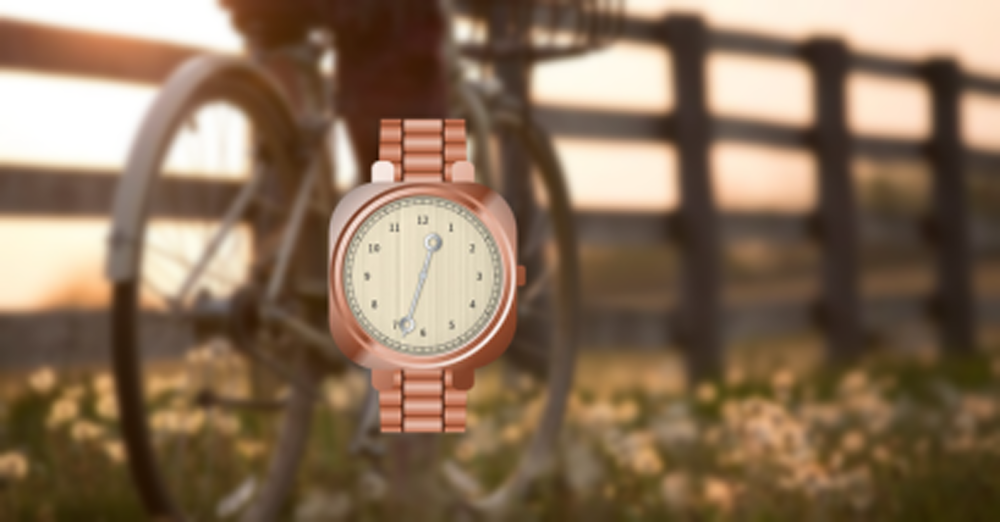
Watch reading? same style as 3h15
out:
12h33
